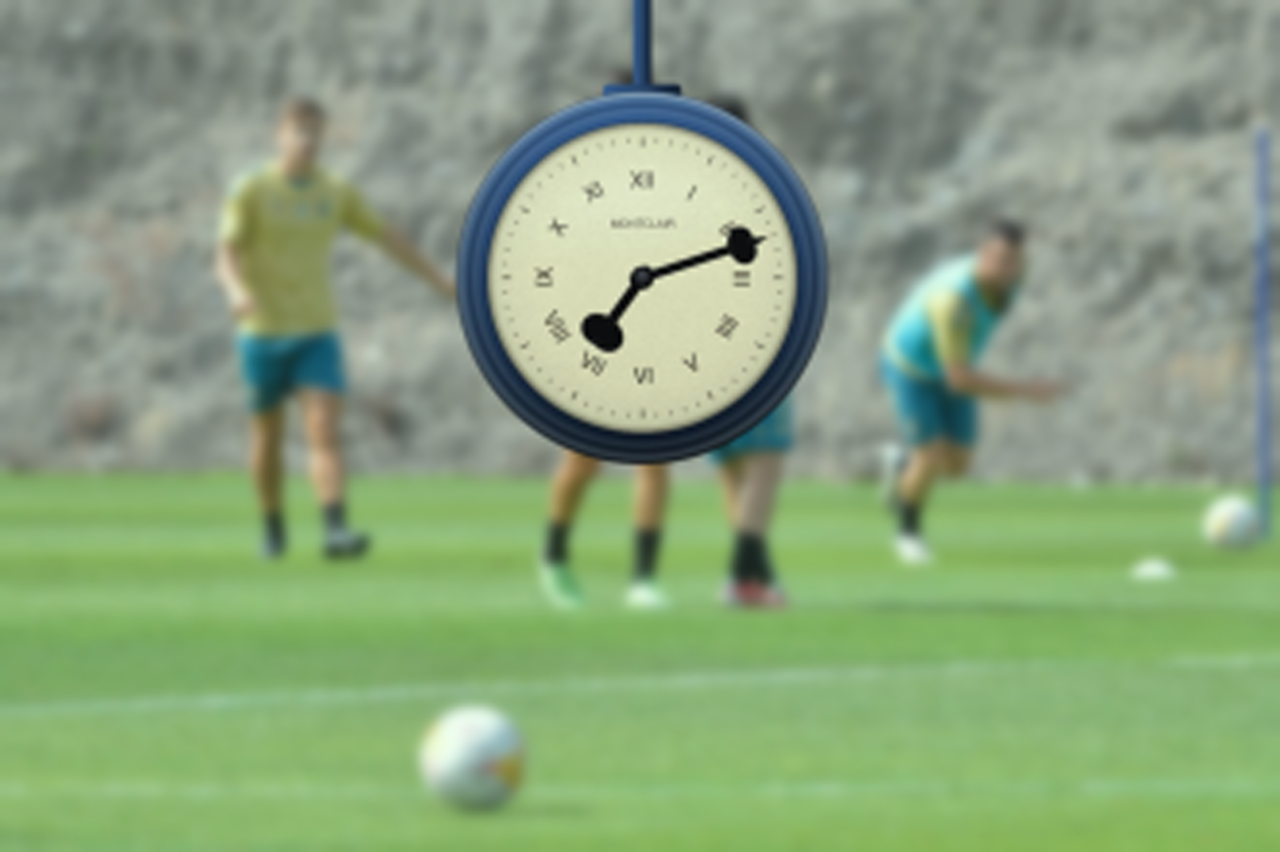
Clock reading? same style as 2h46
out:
7h12
